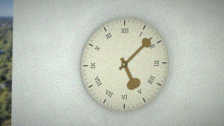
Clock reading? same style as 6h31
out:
5h08
